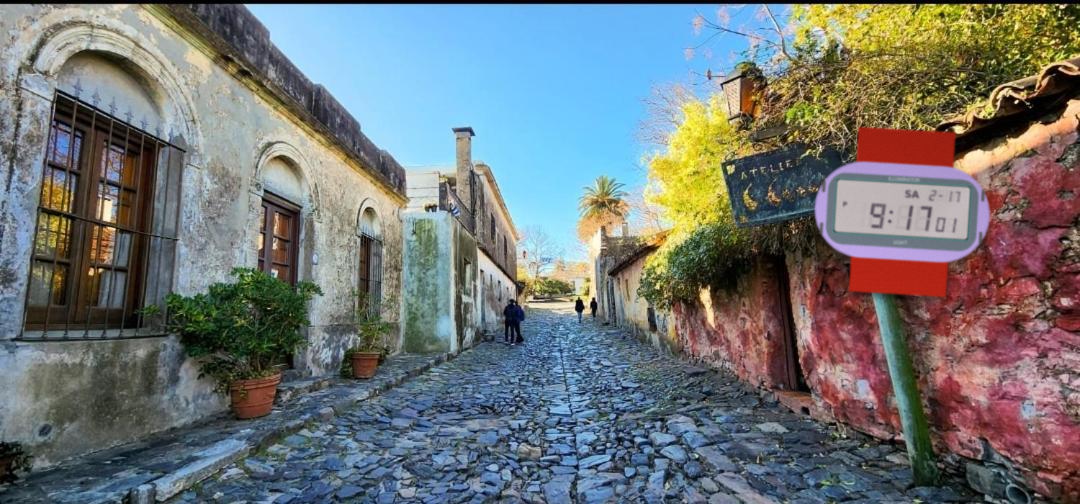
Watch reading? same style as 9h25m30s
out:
9h17m01s
